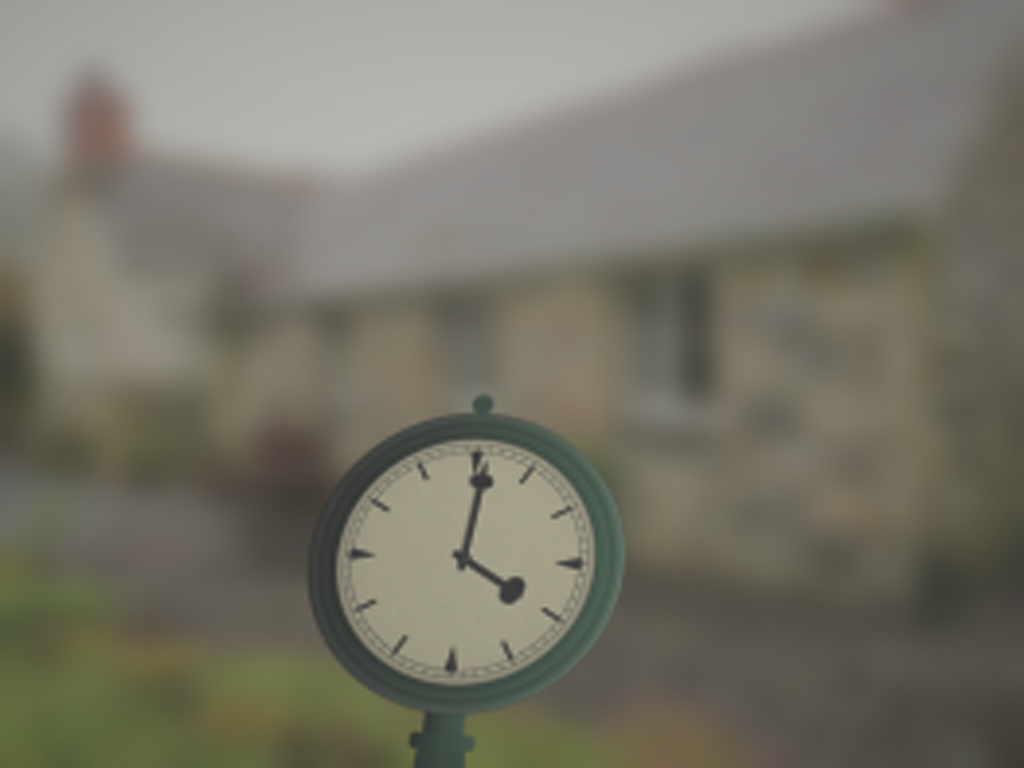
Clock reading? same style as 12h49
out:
4h01
